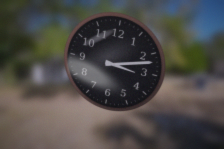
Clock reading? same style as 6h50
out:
3h12
